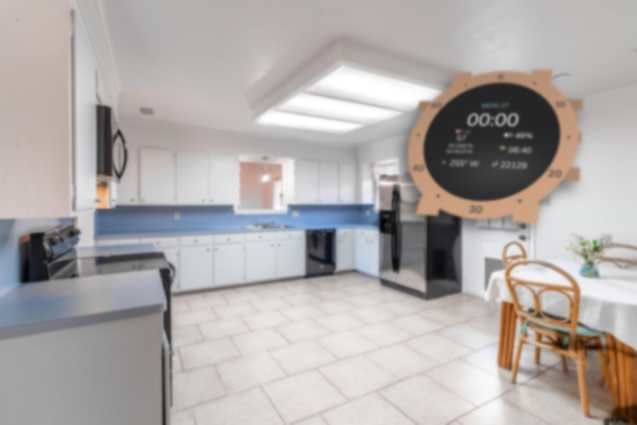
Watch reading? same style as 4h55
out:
0h00
